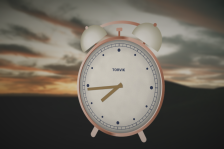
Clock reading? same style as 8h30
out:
7h44
